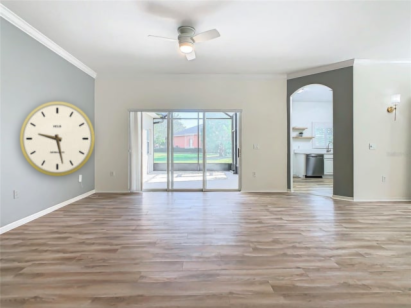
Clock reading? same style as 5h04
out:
9h28
